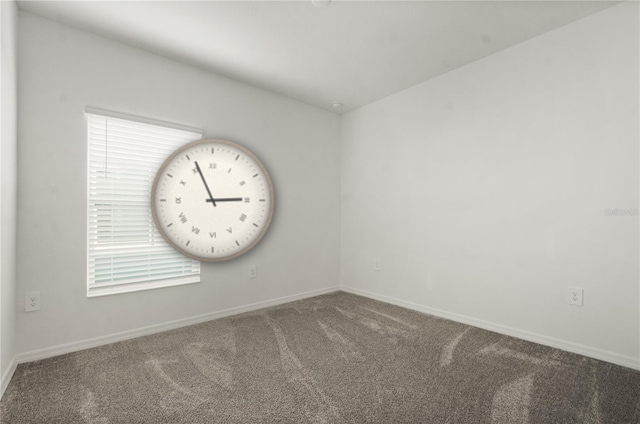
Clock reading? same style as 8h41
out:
2h56
